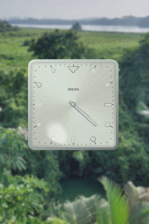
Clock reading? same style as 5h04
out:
4h22
